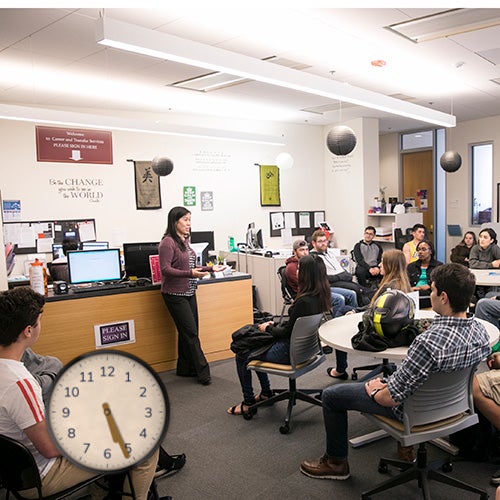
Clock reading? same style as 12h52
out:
5h26
